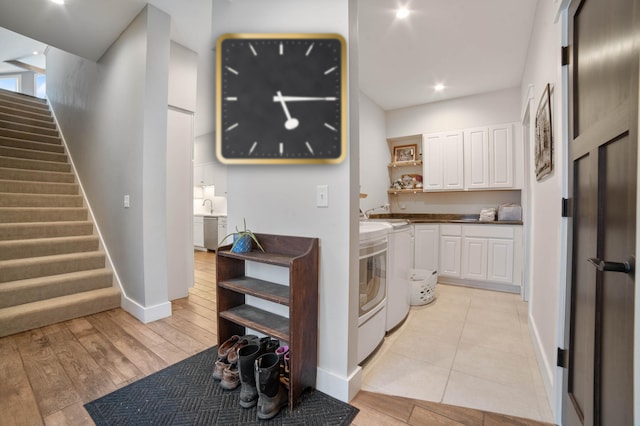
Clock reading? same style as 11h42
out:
5h15
